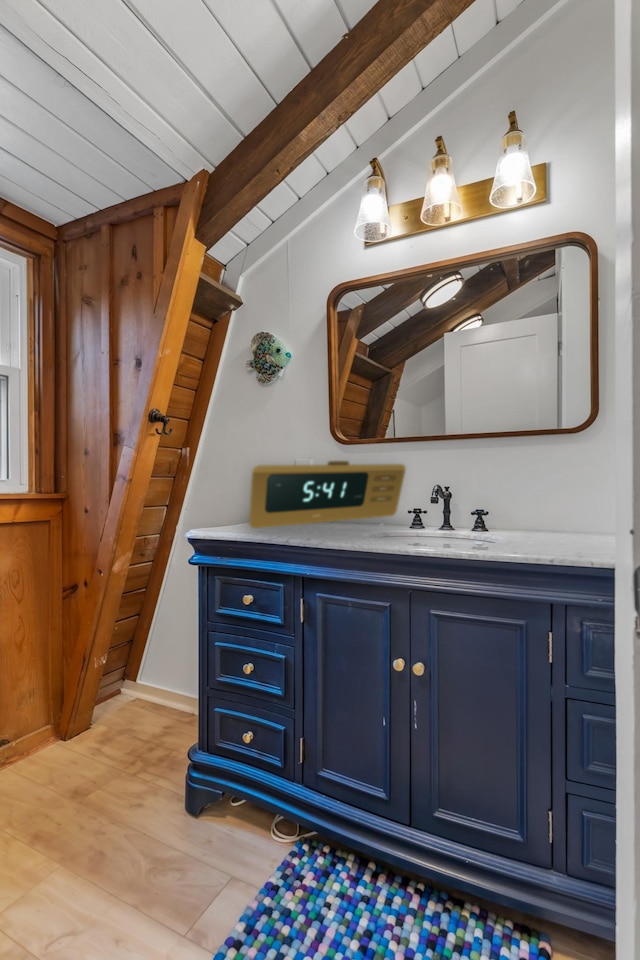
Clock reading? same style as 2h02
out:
5h41
